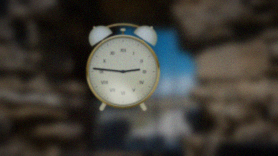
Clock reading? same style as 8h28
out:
2h46
